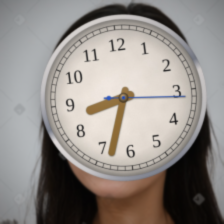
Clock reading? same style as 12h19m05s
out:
8h33m16s
